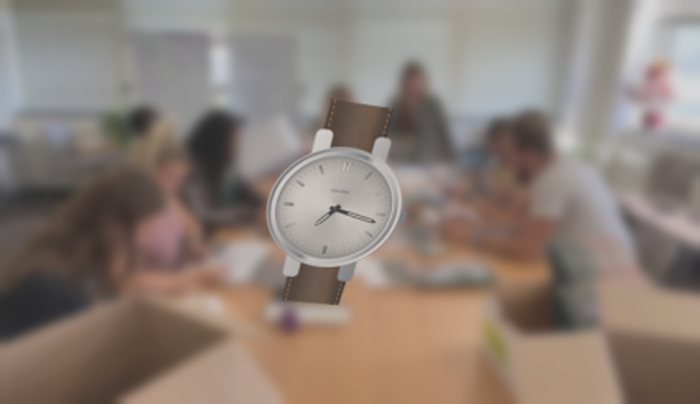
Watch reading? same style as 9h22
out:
7h17
